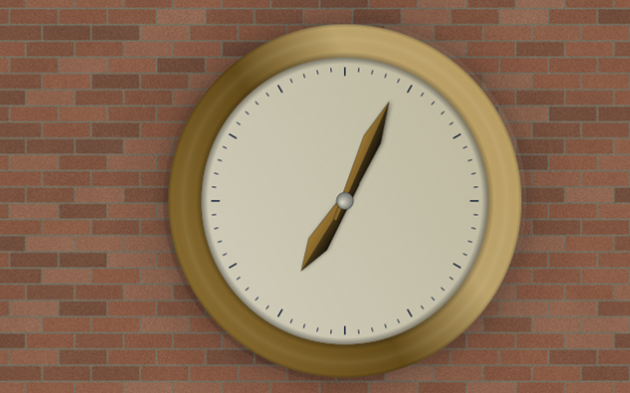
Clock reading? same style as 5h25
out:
7h04
